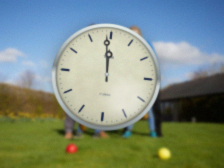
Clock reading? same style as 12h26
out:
11h59
